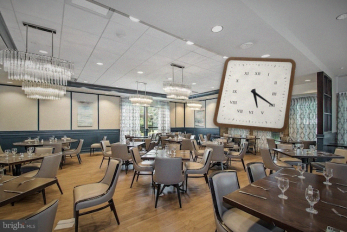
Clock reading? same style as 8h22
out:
5h20
